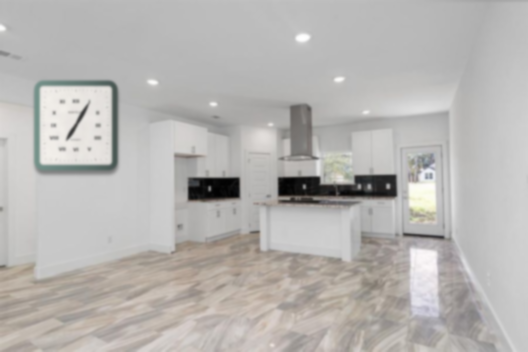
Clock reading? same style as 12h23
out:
7h05
